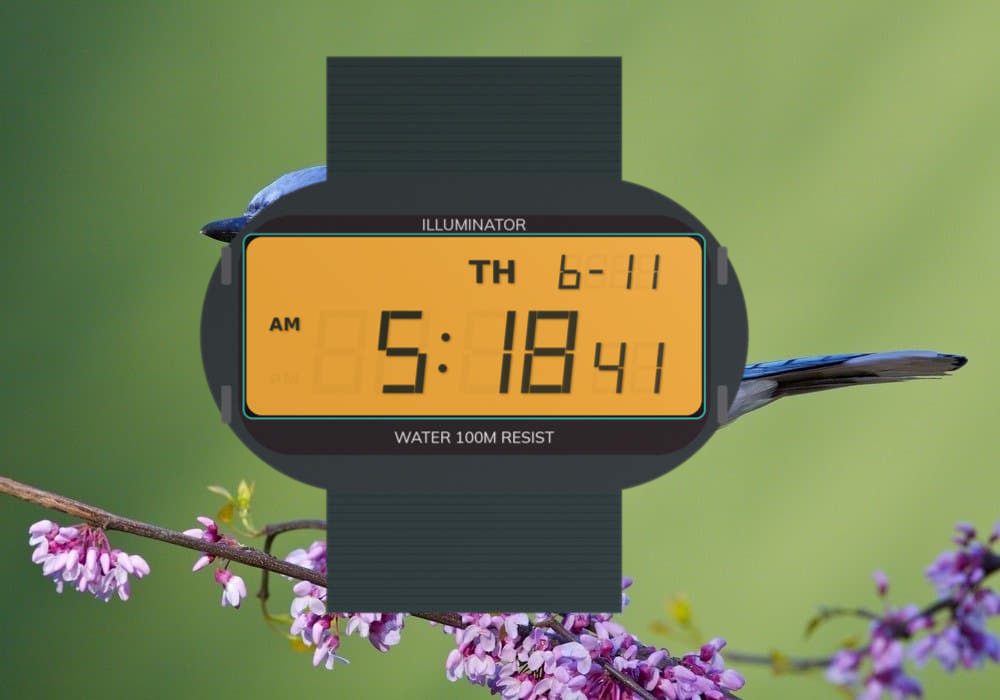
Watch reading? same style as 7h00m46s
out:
5h18m41s
